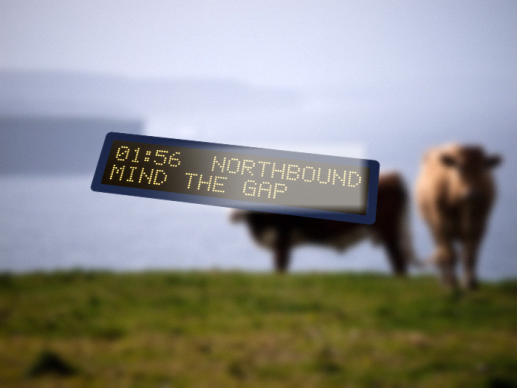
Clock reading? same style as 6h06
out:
1h56
